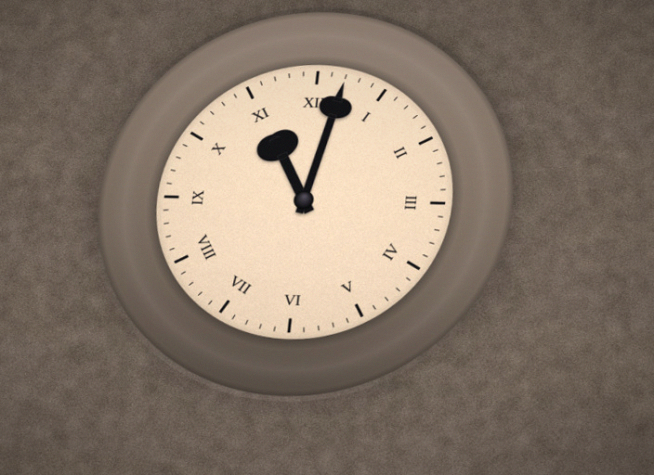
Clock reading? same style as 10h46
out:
11h02
